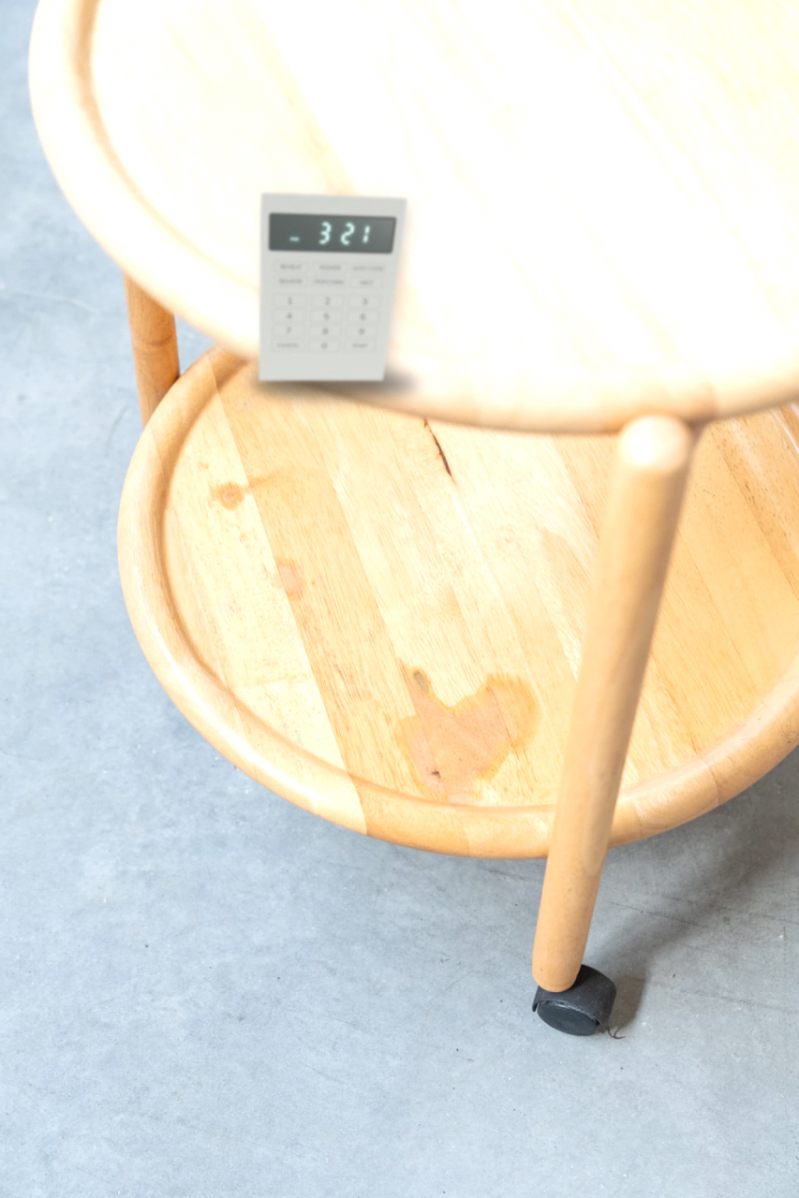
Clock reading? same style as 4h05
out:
3h21
